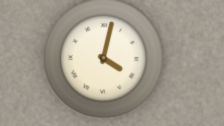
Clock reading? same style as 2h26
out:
4h02
